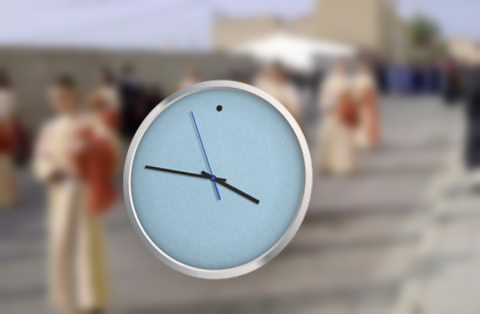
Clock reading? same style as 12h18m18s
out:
3h45m56s
